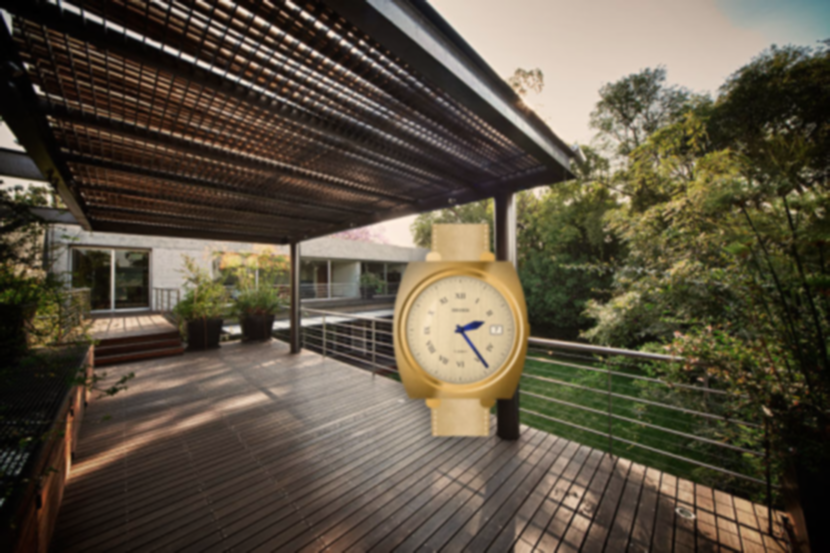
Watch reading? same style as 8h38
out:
2h24
